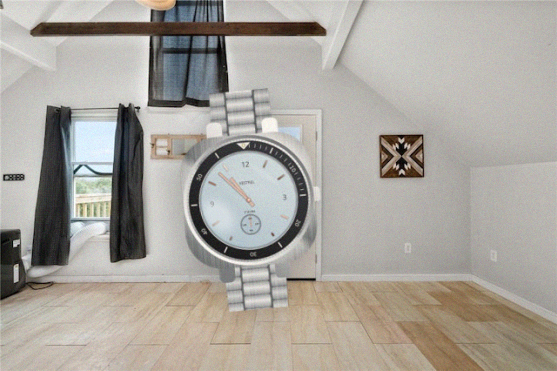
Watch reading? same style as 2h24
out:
10h53
